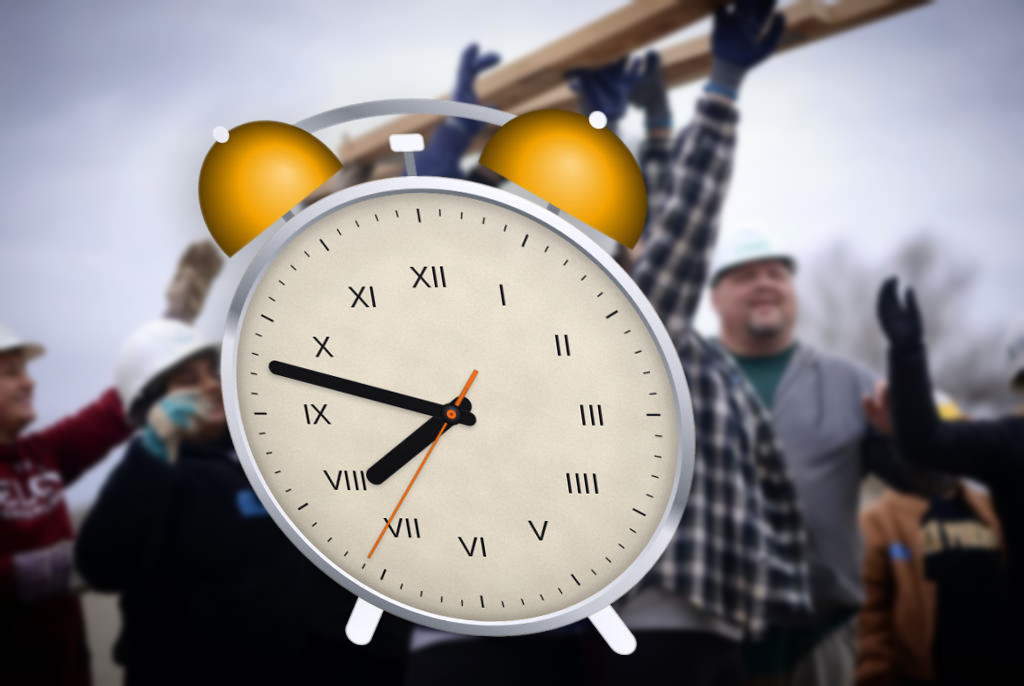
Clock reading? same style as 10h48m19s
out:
7h47m36s
